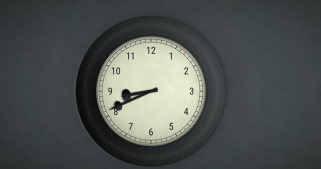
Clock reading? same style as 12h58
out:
8h41
